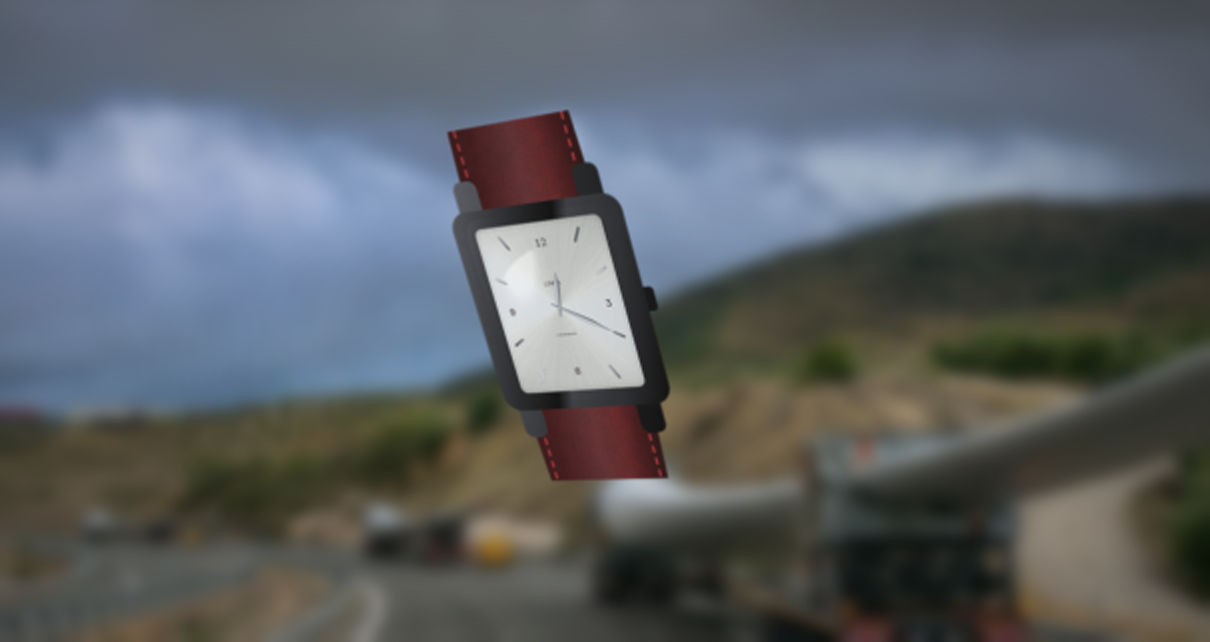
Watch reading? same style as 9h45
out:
12h20
